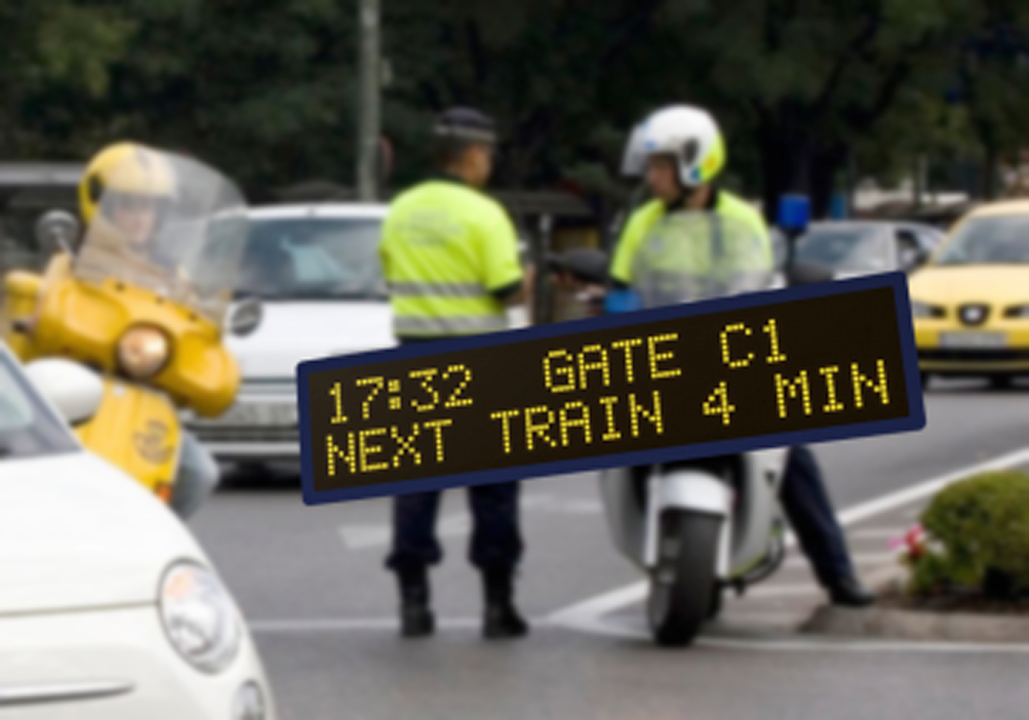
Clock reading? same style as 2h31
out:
17h32
